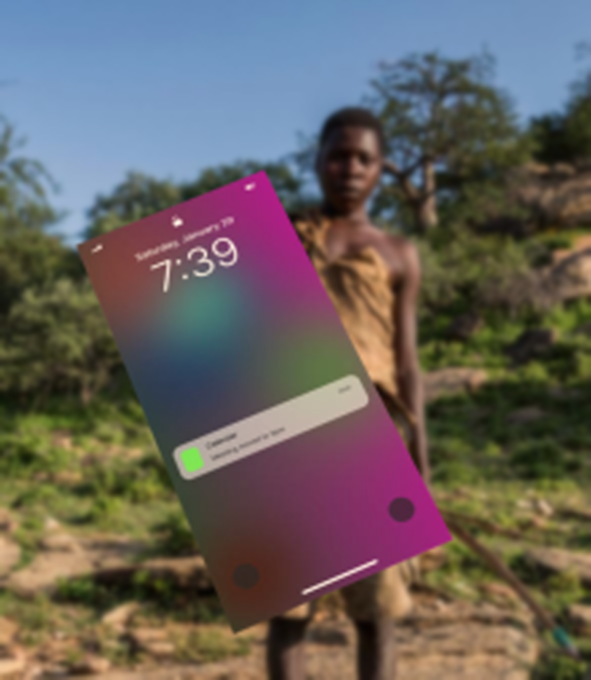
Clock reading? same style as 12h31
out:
7h39
